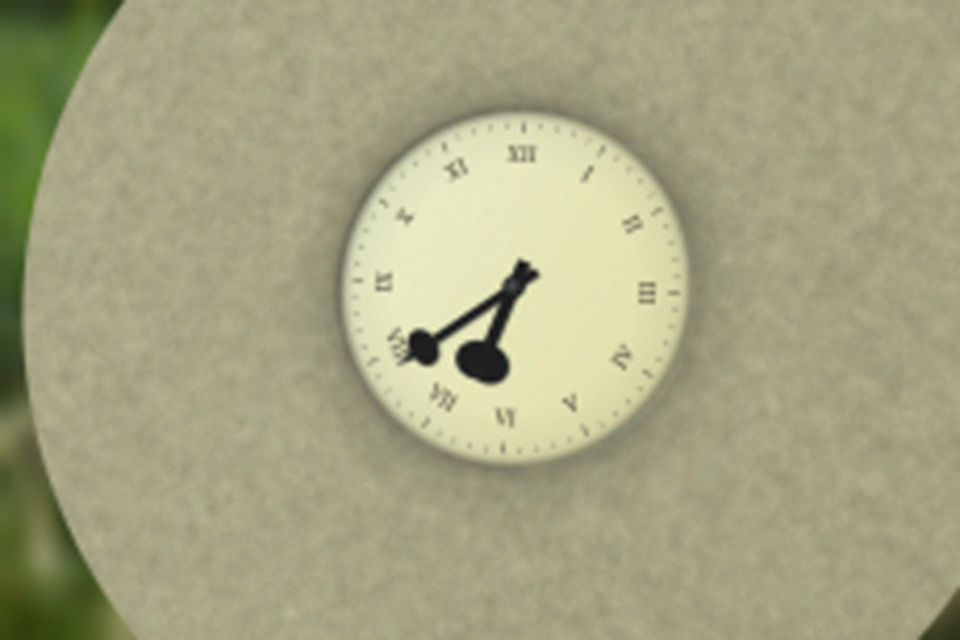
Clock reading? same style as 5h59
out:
6h39
